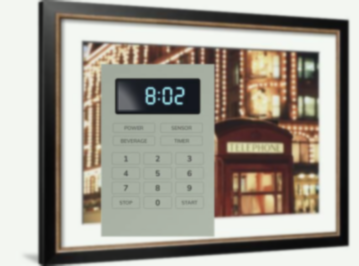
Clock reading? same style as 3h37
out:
8h02
